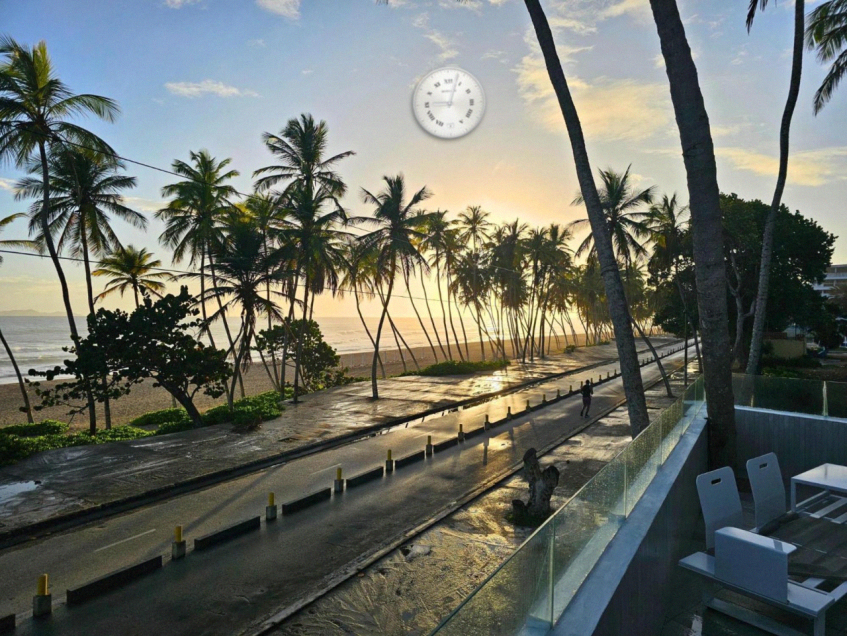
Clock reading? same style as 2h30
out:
9h03
